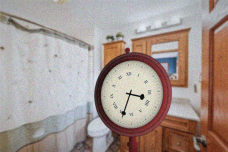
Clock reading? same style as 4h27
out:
3h34
